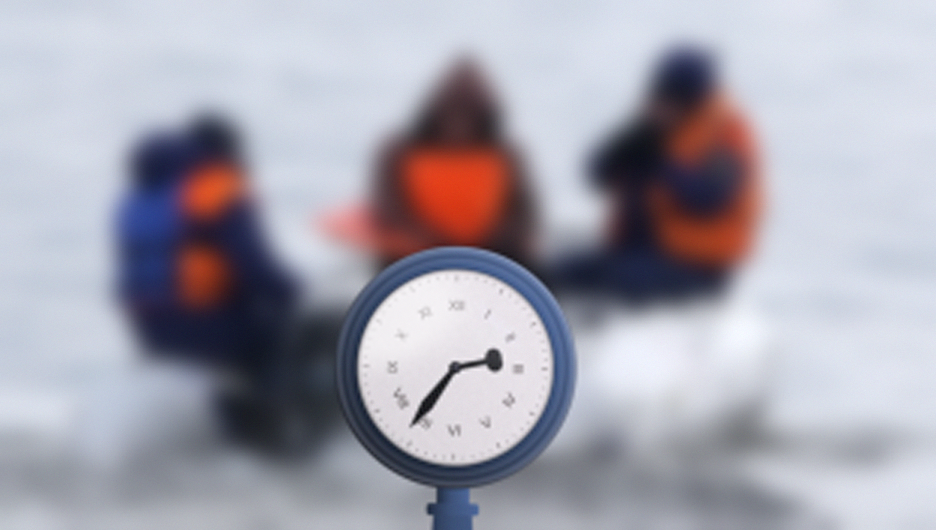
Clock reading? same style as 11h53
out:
2h36
